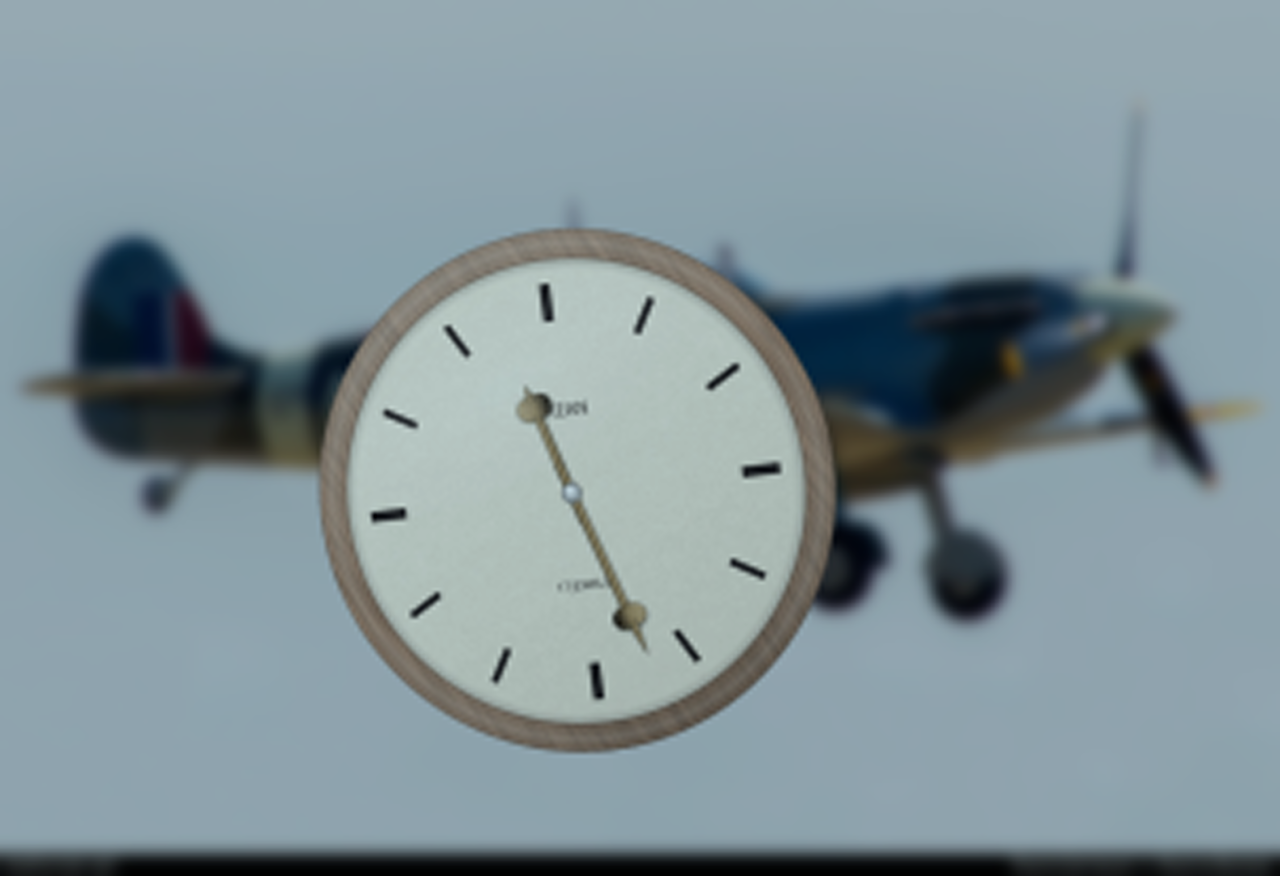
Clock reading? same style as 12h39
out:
11h27
